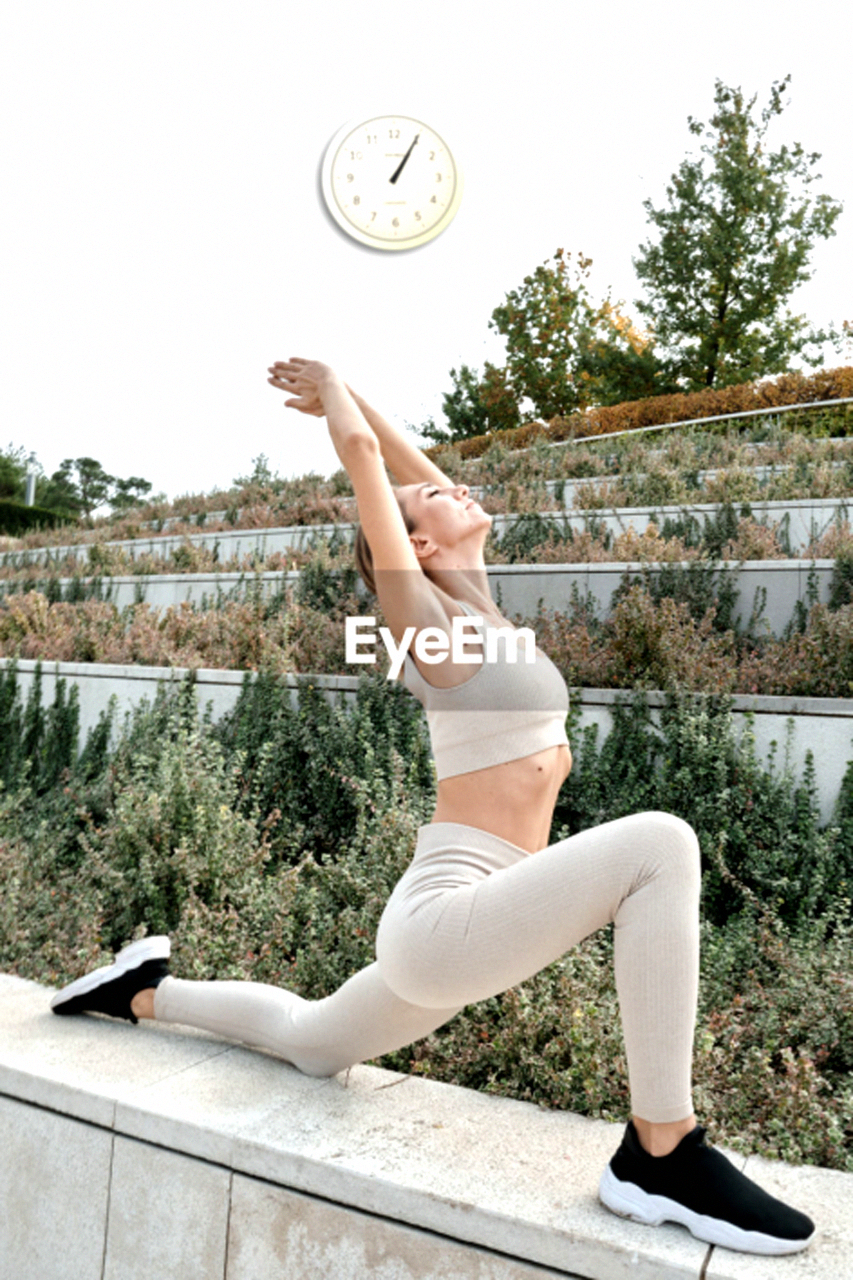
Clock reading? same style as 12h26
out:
1h05
